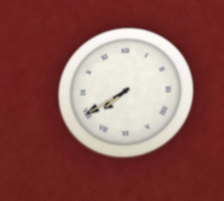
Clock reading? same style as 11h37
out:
7h40
